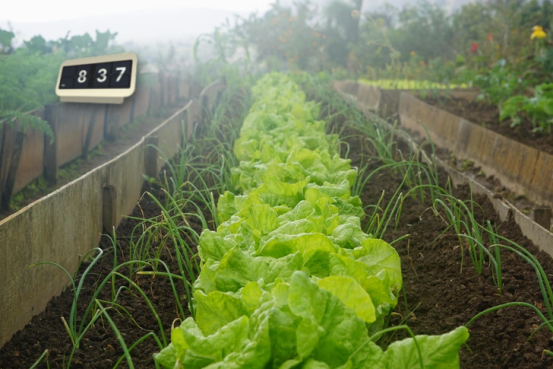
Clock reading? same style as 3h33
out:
8h37
